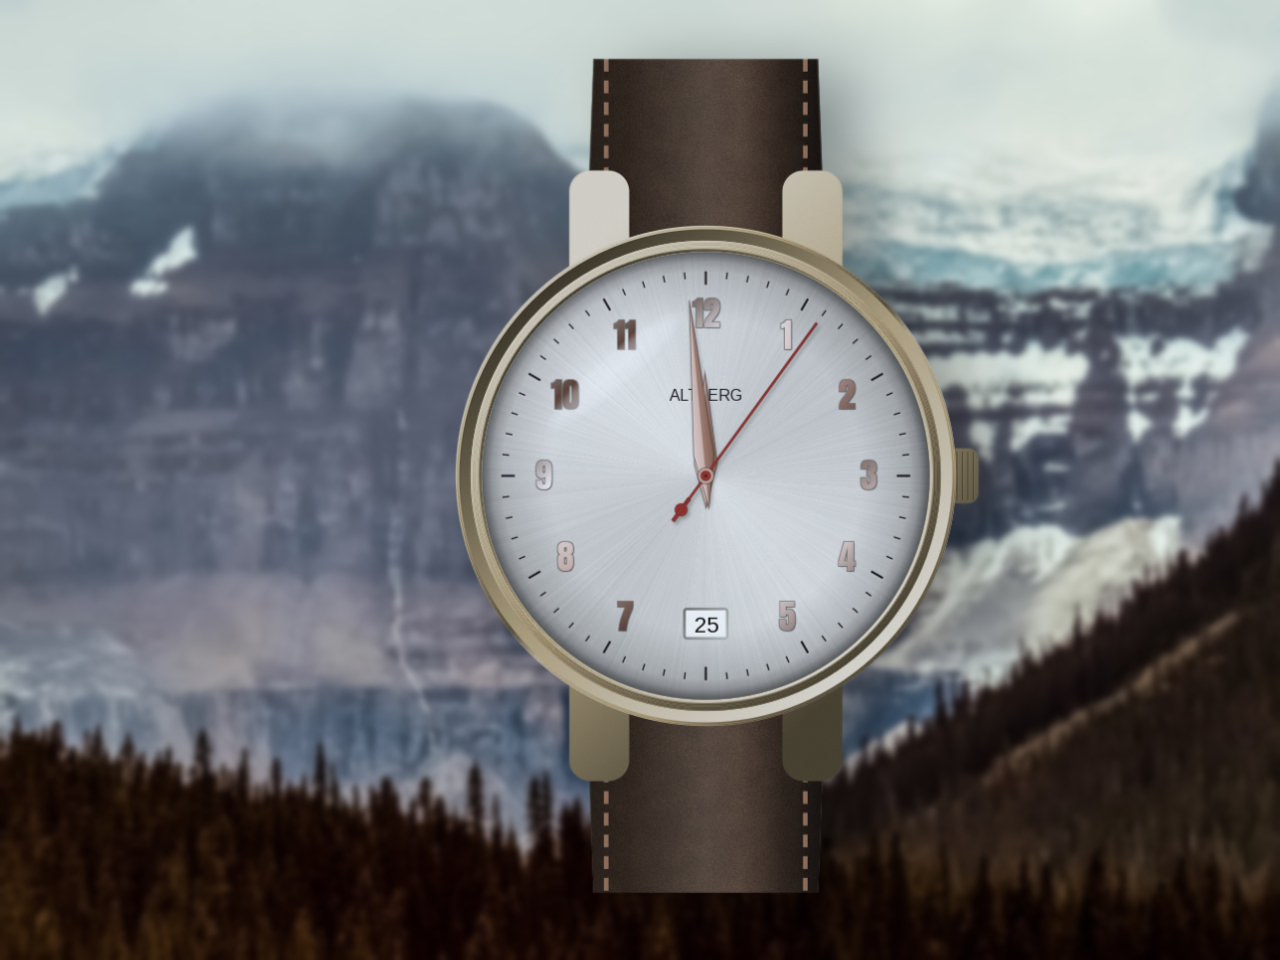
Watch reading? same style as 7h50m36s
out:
11h59m06s
